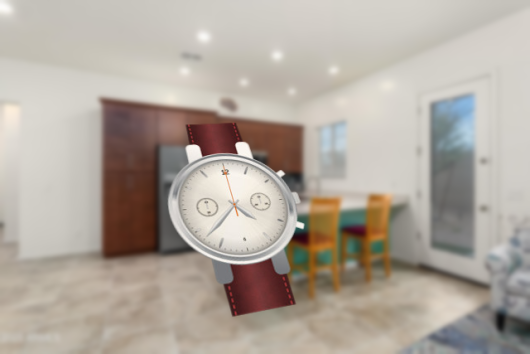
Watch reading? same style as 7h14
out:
4h38
